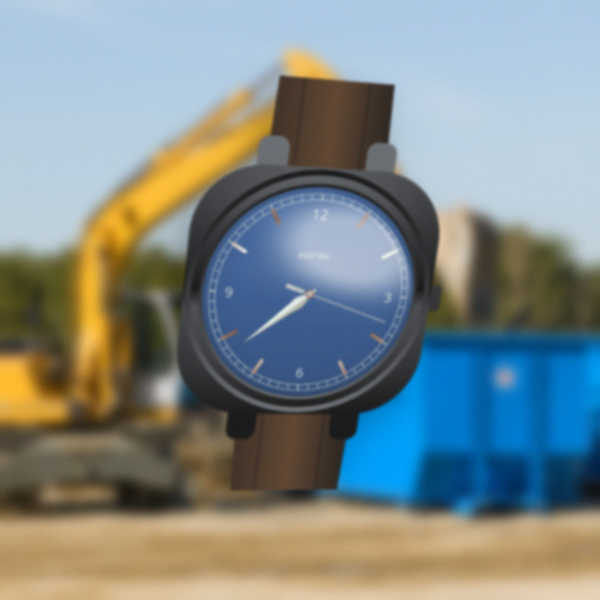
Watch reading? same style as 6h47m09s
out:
7h38m18s
